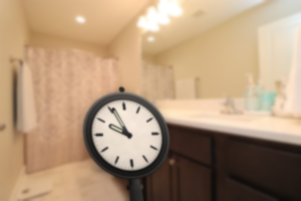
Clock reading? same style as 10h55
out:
9h56
